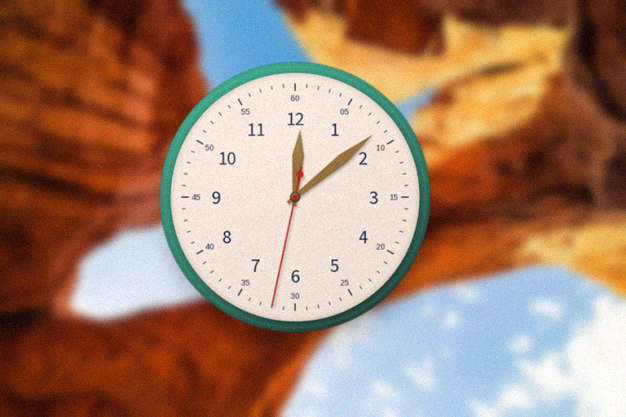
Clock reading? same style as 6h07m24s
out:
12h08m32s
